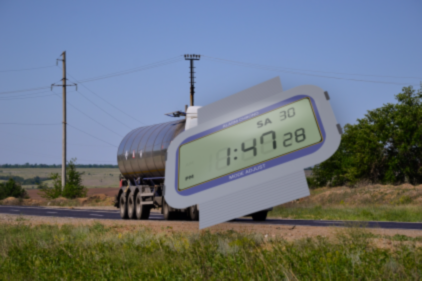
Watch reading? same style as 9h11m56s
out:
1h47m28s
